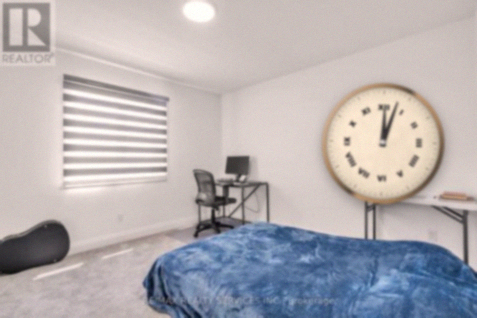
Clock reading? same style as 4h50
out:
12h03
